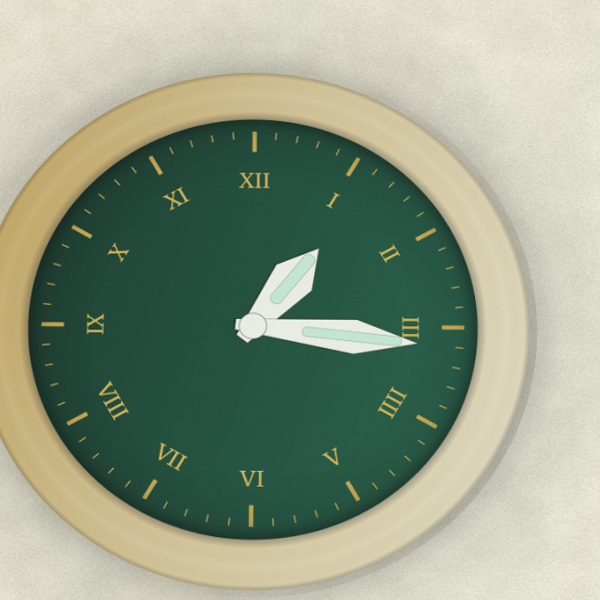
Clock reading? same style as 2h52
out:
1h16
